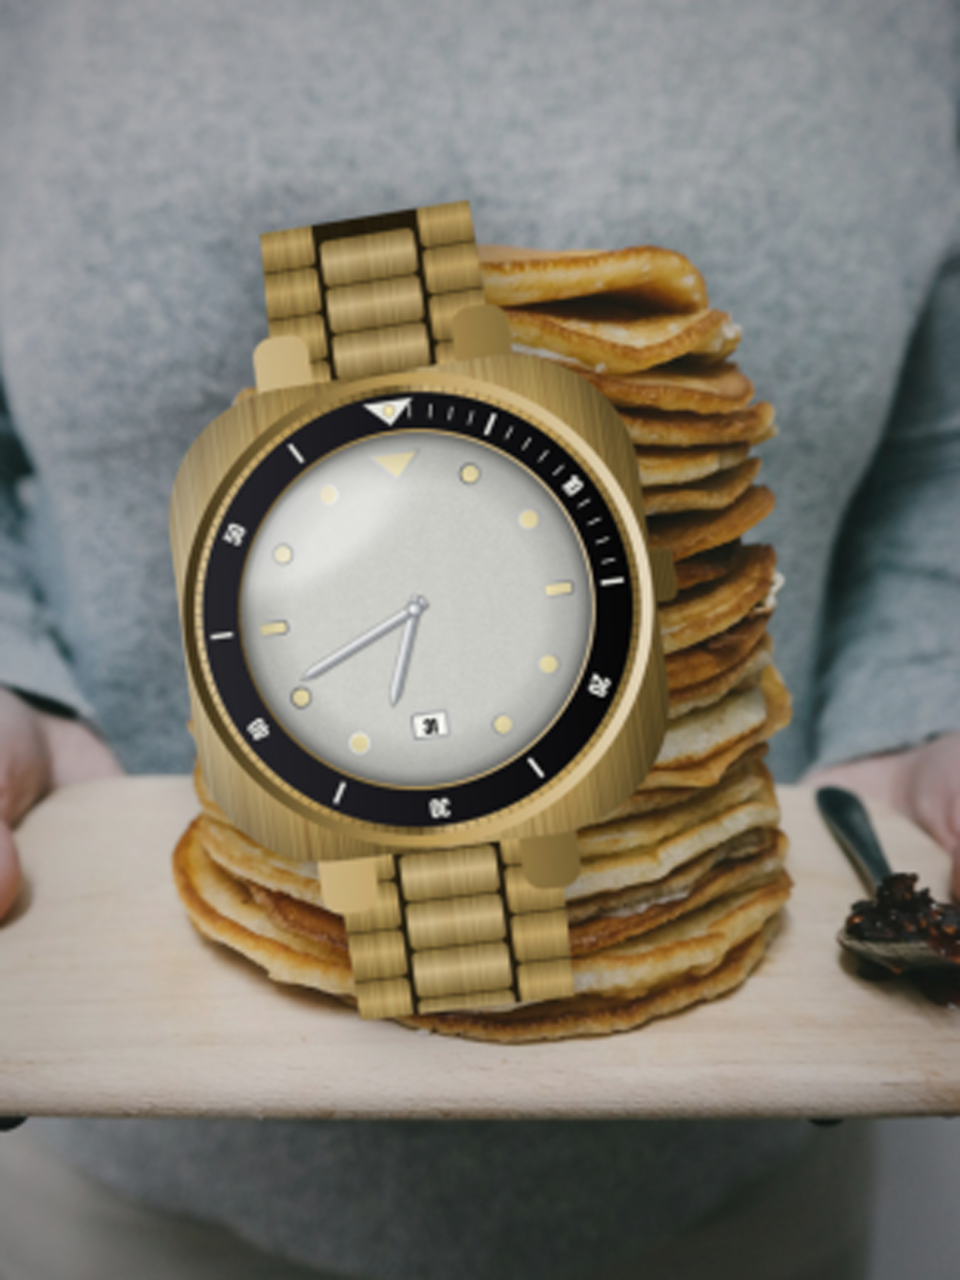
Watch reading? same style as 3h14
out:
6h41
